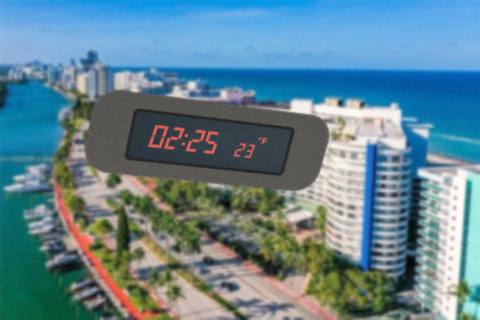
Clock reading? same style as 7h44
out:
2h25
